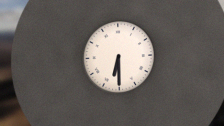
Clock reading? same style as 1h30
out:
6h30
